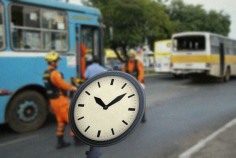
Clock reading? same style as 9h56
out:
10h08
